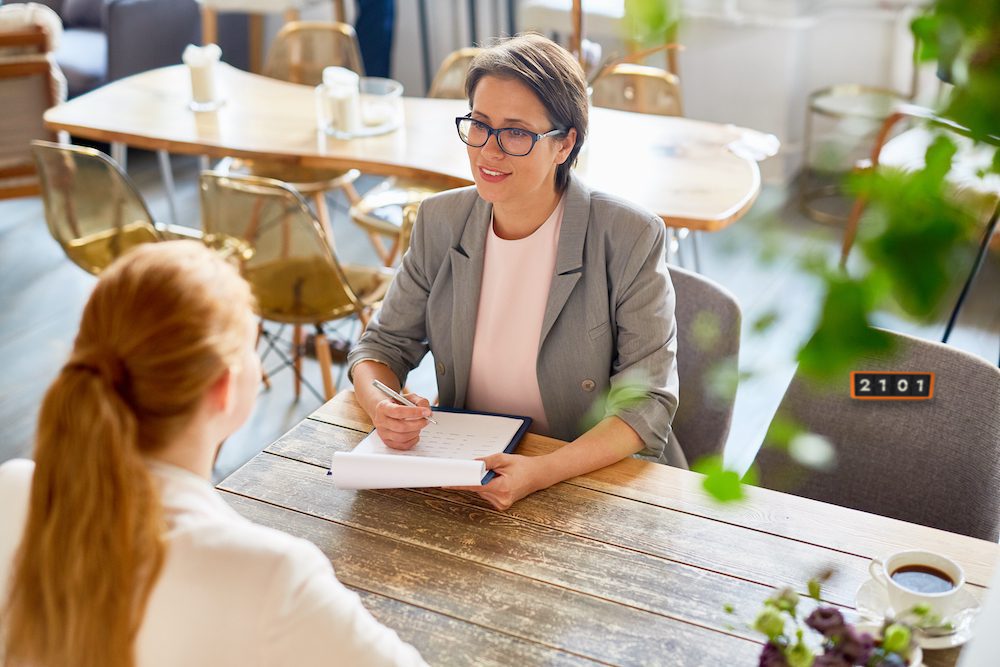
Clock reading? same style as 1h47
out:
21h01
